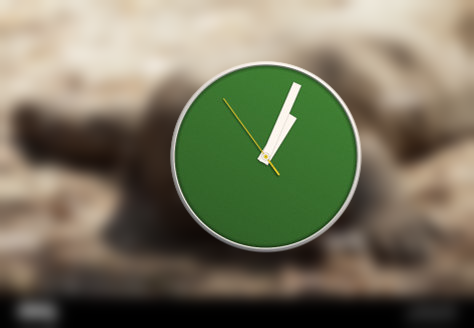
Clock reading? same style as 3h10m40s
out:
1h03m54s
